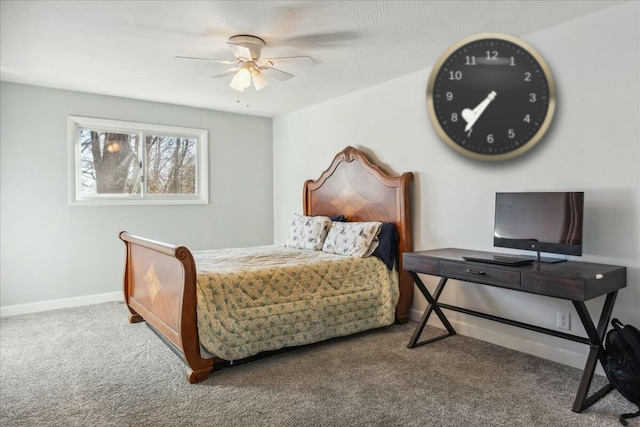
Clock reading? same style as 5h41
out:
7h36
